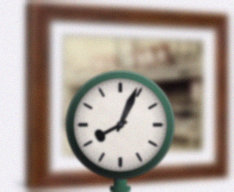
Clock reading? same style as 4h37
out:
8h04
